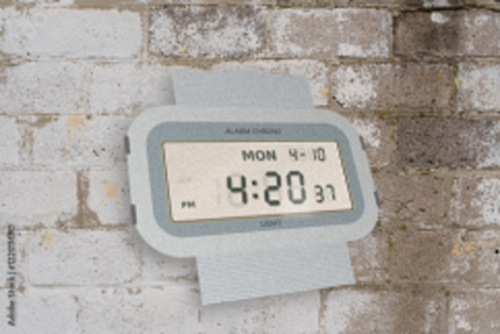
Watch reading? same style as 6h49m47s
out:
4h20m37s
